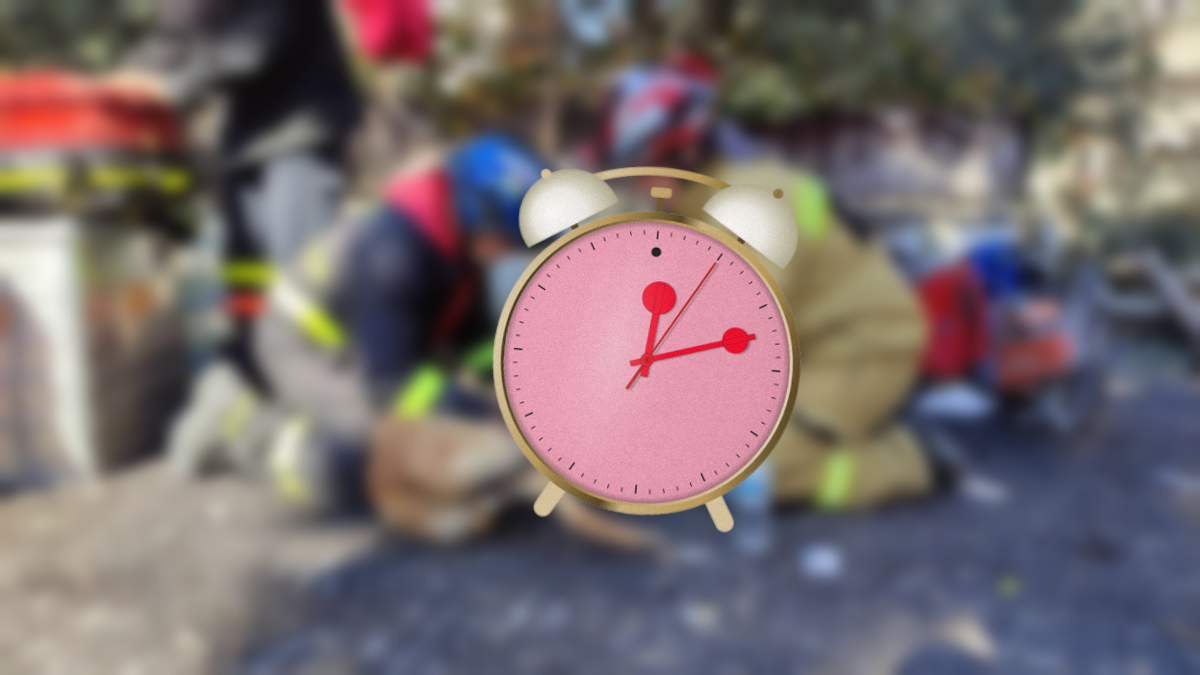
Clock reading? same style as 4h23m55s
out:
12h12m05s
